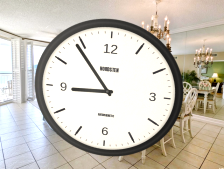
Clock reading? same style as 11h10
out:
8h54
